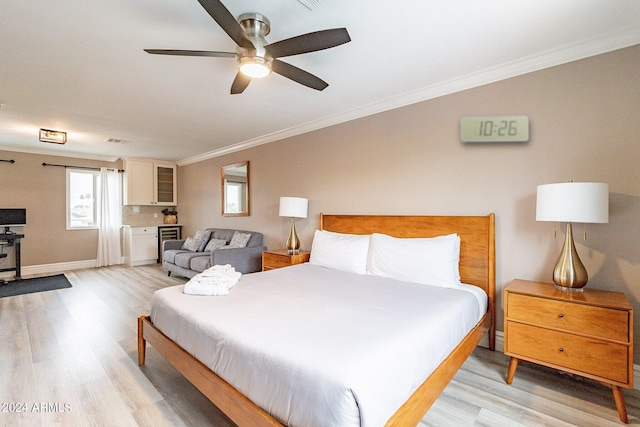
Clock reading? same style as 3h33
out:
10h26
